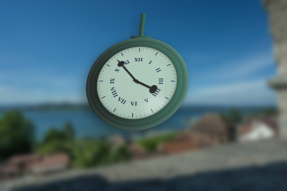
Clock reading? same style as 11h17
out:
3h53
